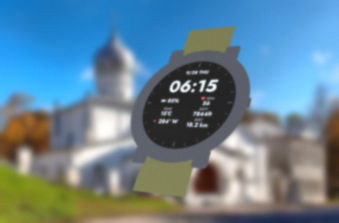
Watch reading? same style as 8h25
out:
6h15
